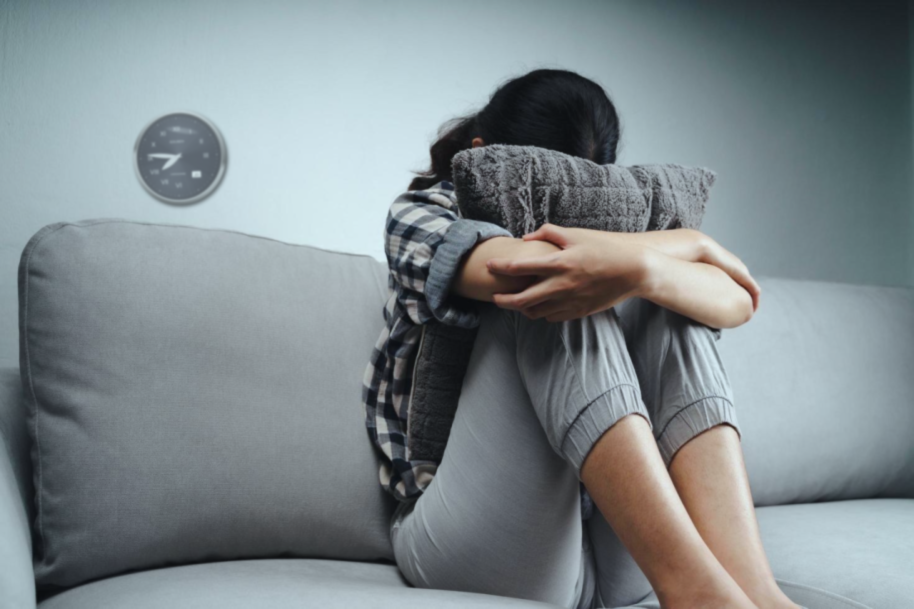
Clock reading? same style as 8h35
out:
7h46
